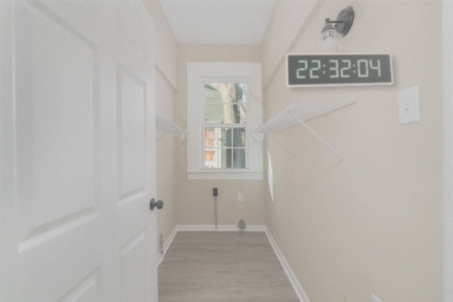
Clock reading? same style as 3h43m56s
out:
22h32m04s
